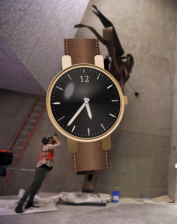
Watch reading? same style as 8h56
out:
5h37
